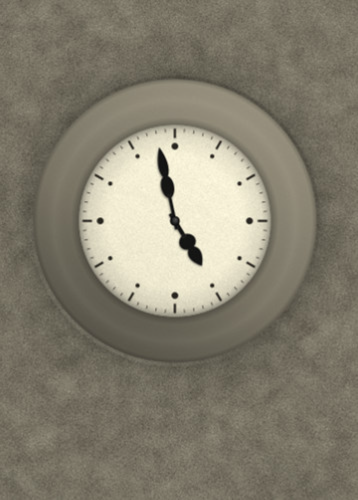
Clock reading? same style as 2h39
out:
4h58
